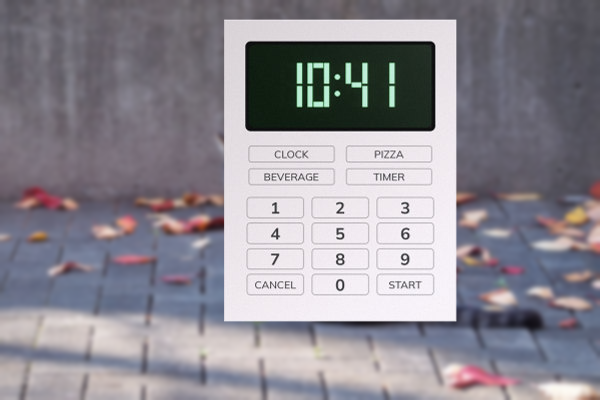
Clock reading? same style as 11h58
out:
10h41
